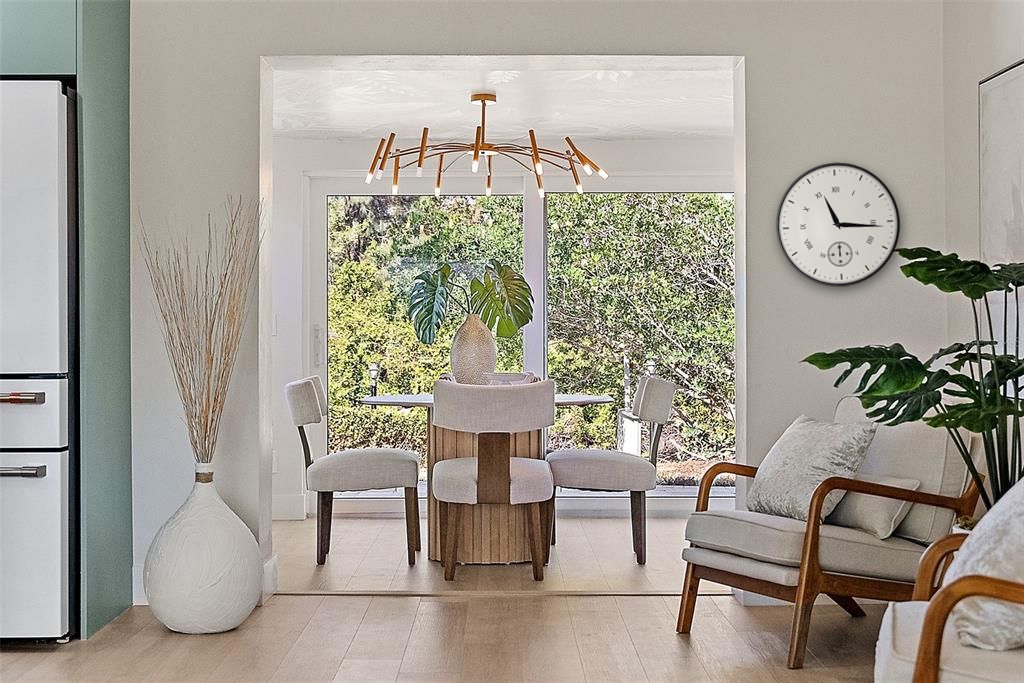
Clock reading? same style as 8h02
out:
11h16
